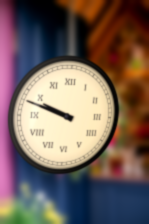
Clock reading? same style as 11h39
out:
9h48
